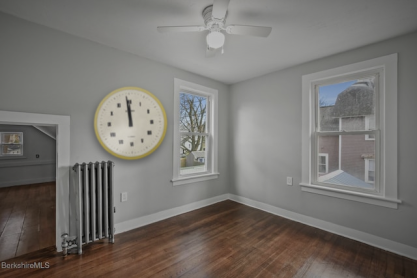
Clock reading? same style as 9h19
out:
11h59
